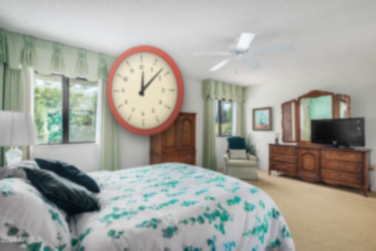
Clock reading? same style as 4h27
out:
12h08
